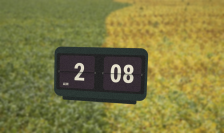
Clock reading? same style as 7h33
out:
2h08
